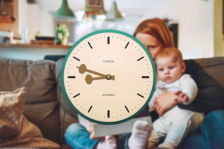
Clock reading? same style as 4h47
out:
8h48
